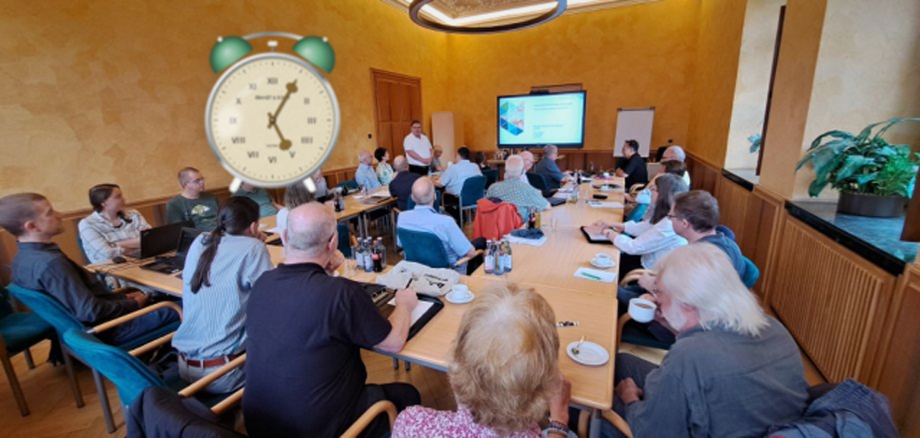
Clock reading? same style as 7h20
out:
5h05
